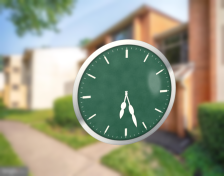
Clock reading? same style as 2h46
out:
6h27
